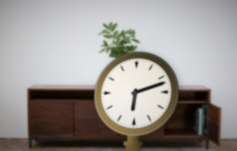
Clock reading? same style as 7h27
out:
6h12
